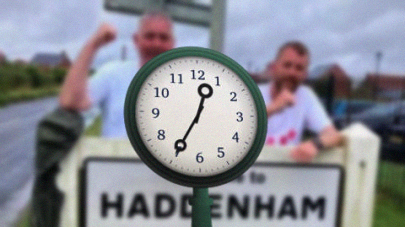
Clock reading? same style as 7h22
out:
12h35
